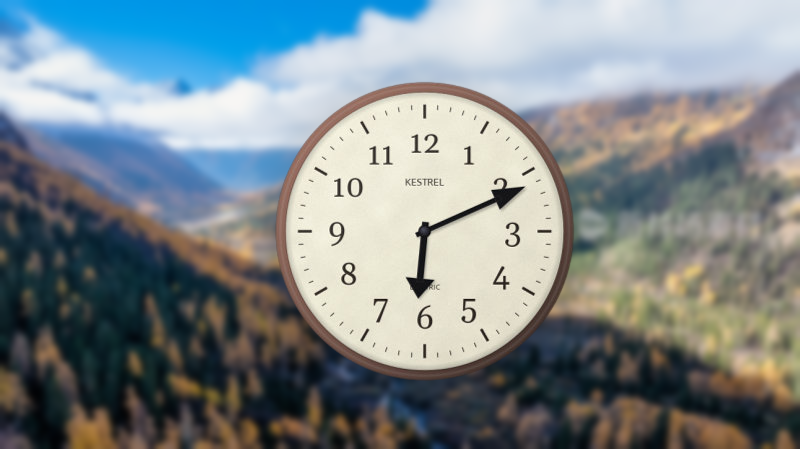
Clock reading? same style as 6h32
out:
6h11
